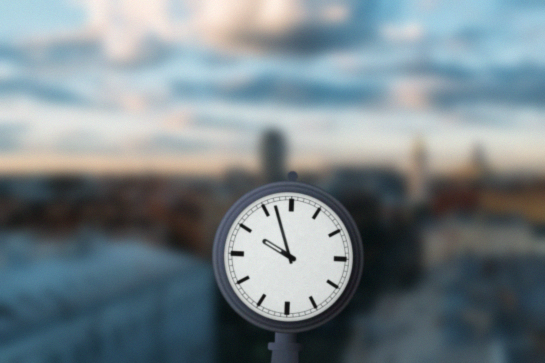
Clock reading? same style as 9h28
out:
9h57
